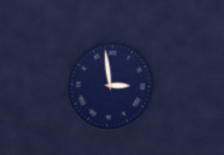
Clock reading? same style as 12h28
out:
2h58
